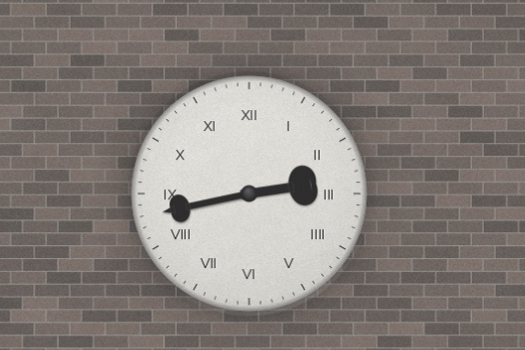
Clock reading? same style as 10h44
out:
2h43
